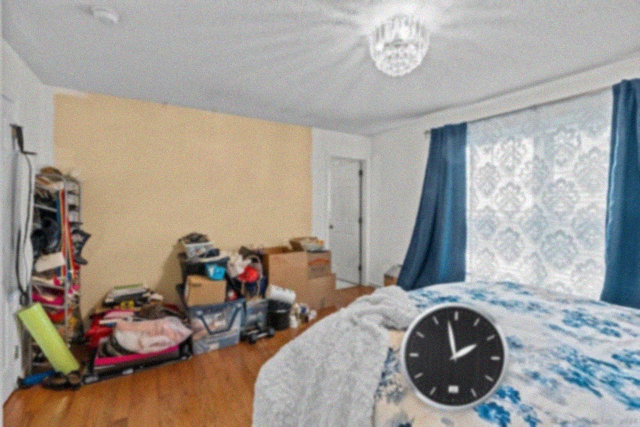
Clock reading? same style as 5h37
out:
1h58
